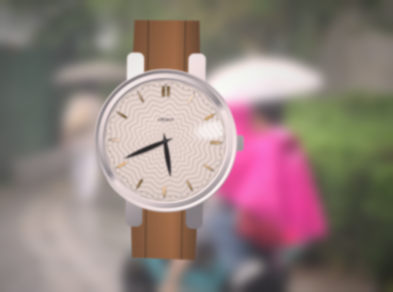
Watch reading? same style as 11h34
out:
5h41
